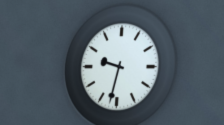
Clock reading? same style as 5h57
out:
9h32
